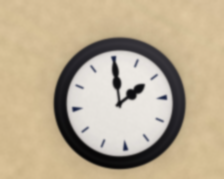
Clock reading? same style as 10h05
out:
2h00
